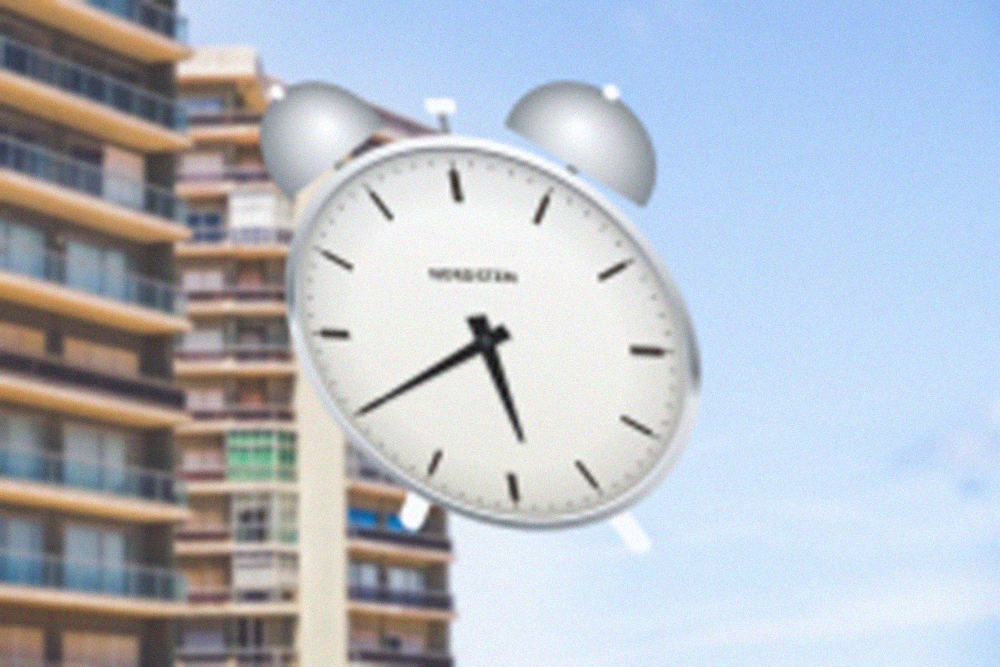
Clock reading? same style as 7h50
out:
5h40
